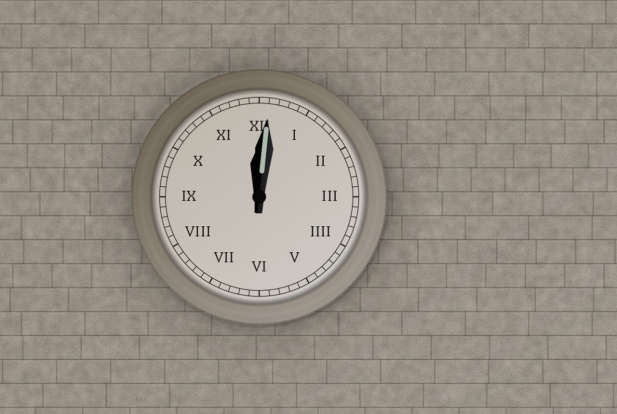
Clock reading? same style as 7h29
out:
12h01
